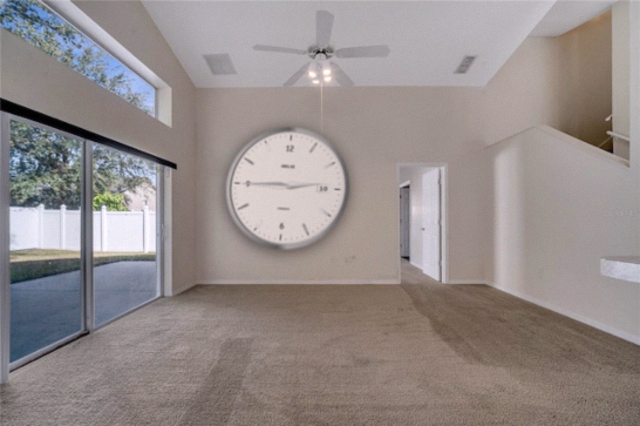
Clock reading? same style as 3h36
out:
2h45
